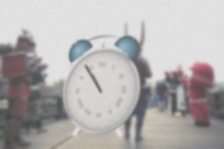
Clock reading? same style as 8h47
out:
10h54
